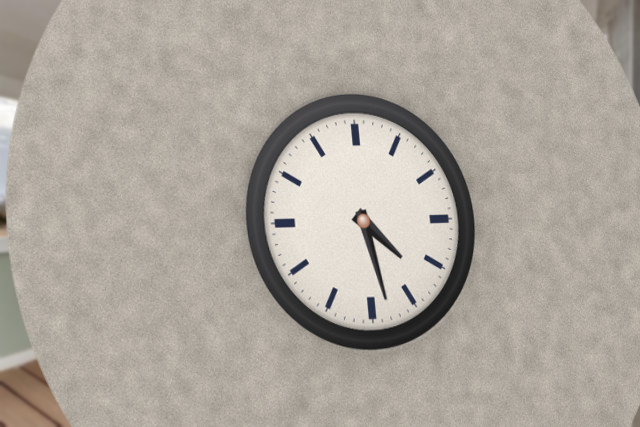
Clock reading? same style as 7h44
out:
4h28
